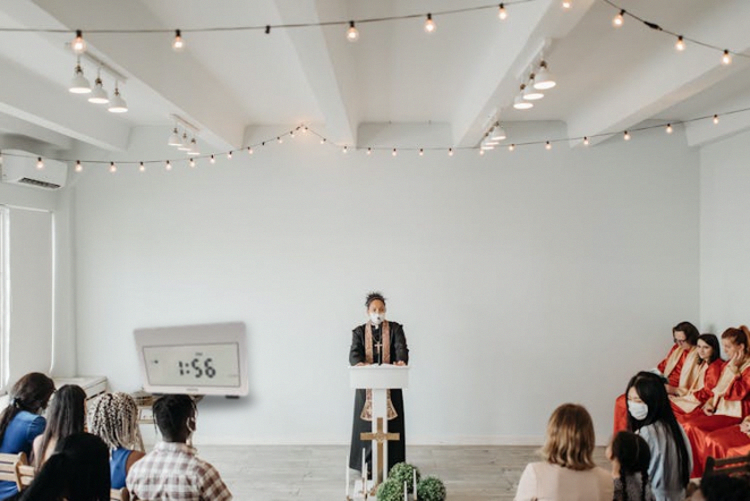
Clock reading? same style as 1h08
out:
1h56
